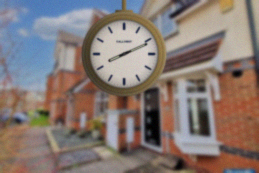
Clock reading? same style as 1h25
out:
8h11
